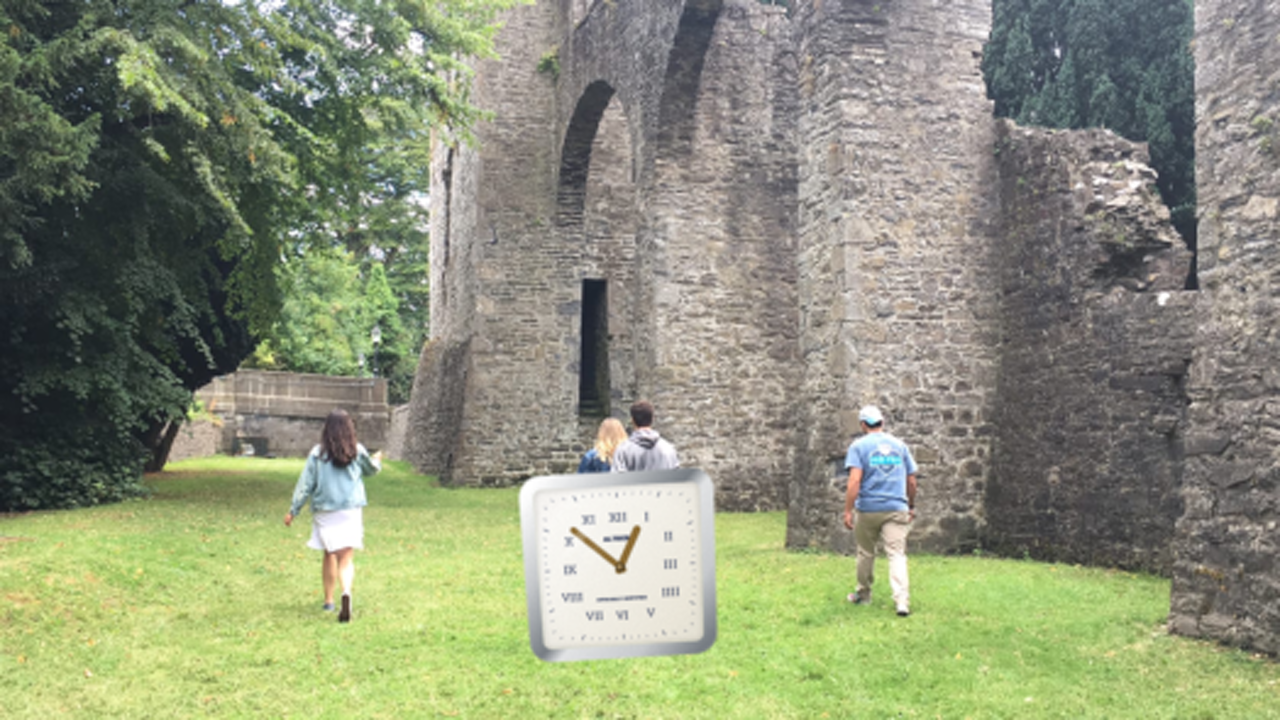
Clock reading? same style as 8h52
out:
12h52
